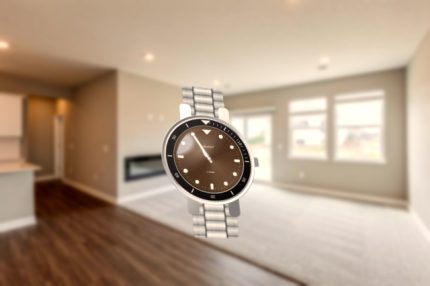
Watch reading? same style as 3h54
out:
10h55
